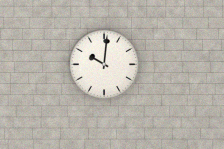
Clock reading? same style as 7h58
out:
10h01
